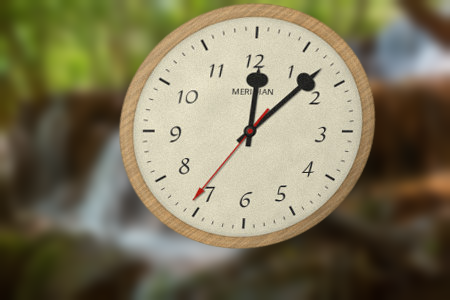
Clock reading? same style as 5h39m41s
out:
12h07m36s
